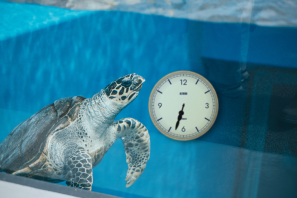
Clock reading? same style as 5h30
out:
6h33
